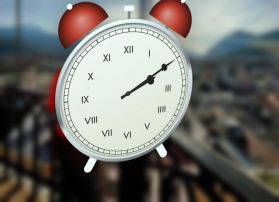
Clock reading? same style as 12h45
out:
2h10
